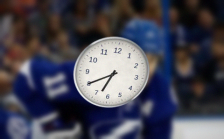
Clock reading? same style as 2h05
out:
6h40
